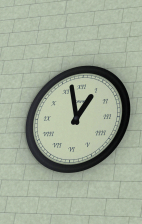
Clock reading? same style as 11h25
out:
12h57
